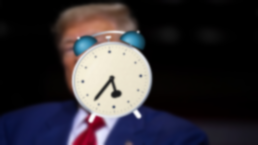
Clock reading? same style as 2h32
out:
5h37
